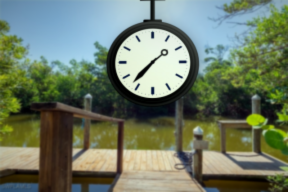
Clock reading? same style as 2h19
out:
1h37
